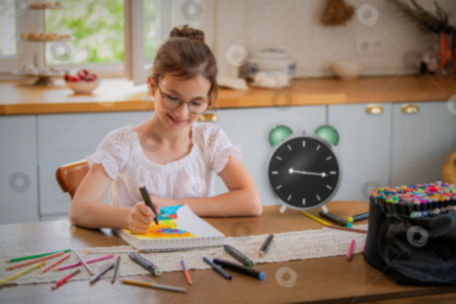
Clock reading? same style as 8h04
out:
9h16
